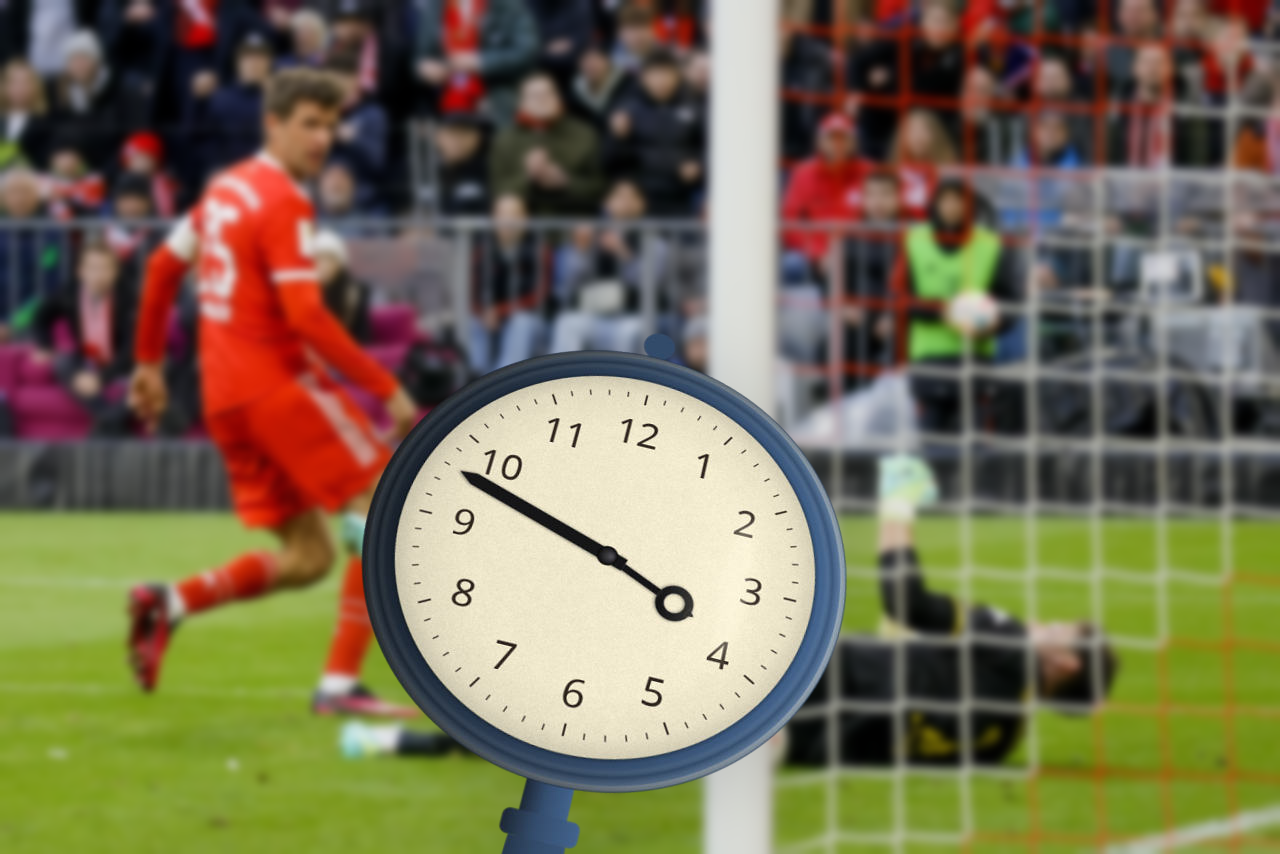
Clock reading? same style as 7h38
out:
3h48
